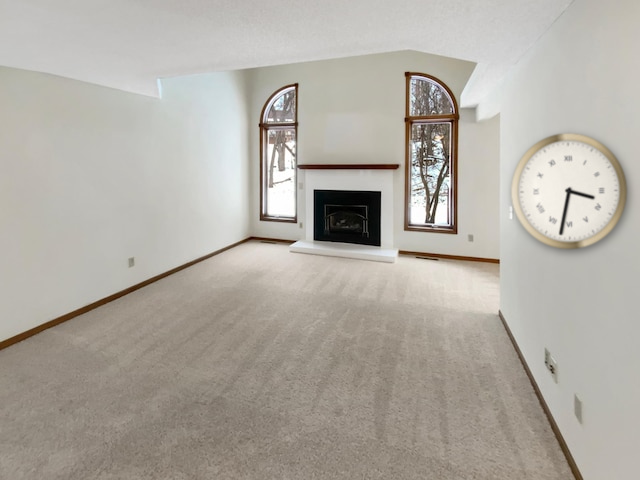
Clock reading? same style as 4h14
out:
3h32
